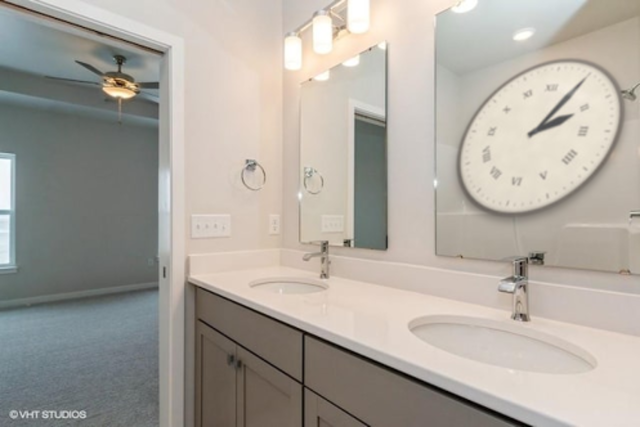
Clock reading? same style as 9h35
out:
2h05
